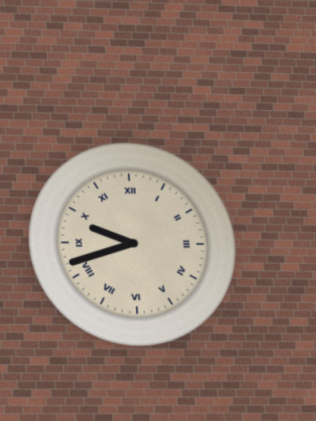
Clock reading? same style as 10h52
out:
9h42
